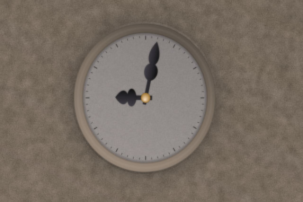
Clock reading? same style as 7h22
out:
9h02
